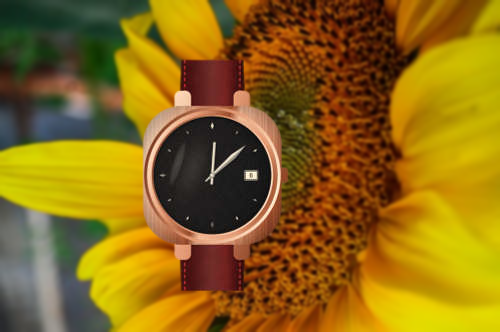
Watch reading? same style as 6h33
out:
12h08
